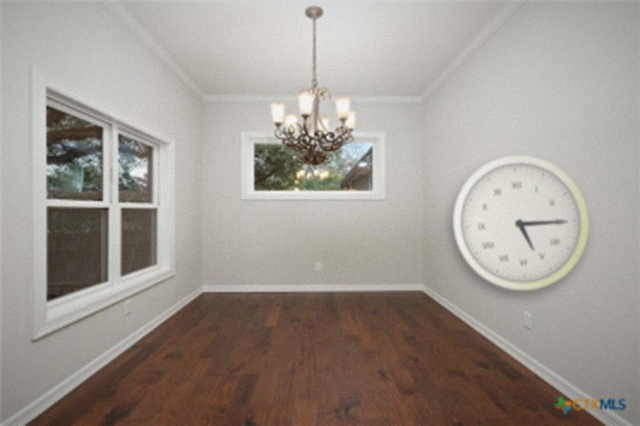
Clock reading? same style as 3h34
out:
5h15
